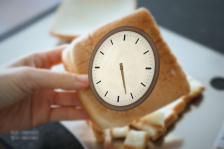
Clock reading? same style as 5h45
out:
5h27
